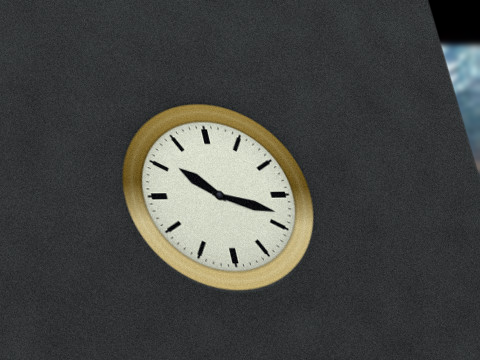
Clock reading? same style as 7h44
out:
10h18
